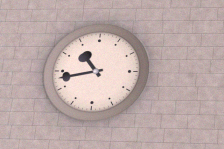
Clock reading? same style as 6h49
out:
10h43
